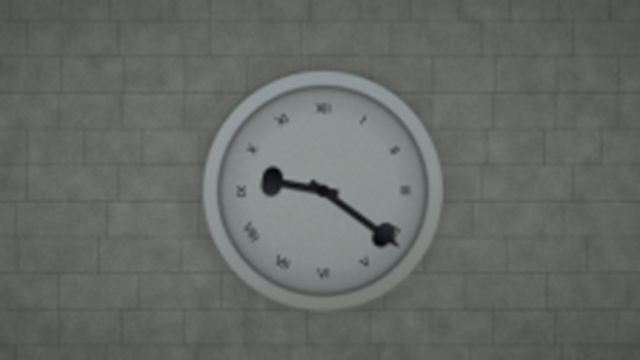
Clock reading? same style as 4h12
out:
9h21
